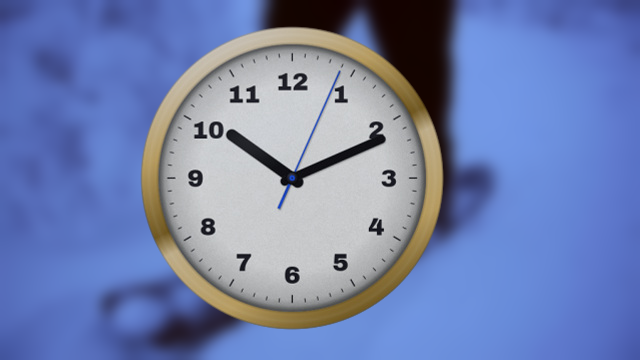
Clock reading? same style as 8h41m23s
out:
10h11m04s
